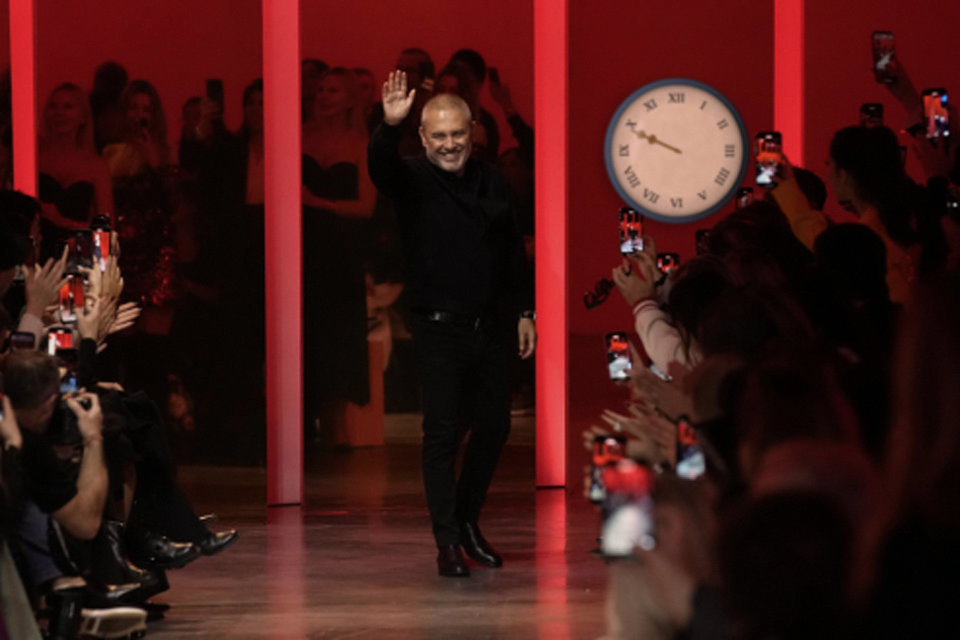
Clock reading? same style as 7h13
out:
9h49
